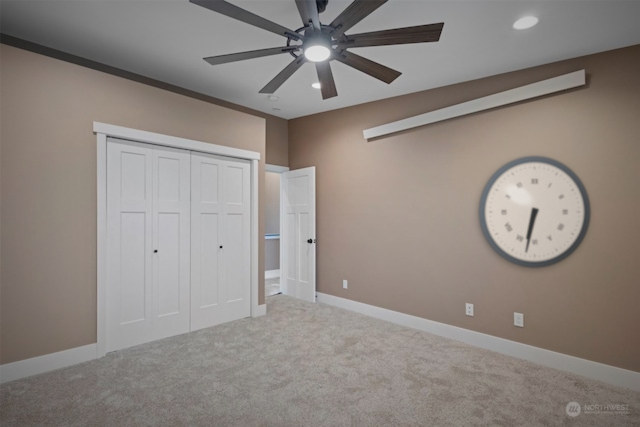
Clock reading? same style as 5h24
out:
6h32
